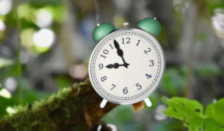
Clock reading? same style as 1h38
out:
8h56
